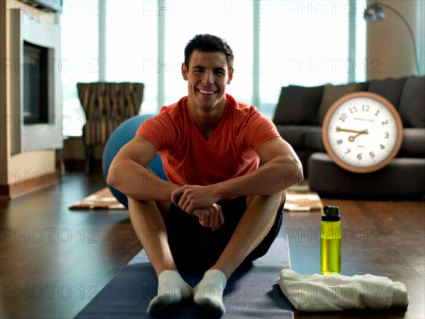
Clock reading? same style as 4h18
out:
7h45
